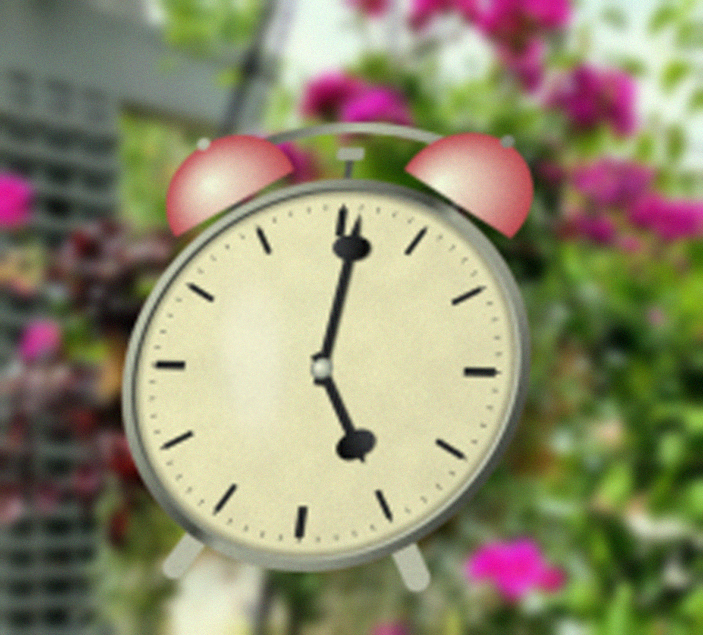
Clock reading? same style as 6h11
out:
5h01
